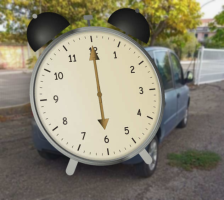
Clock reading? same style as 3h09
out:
6h00
